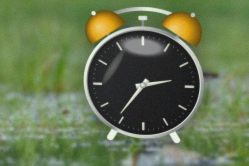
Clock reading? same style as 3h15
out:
2h36
